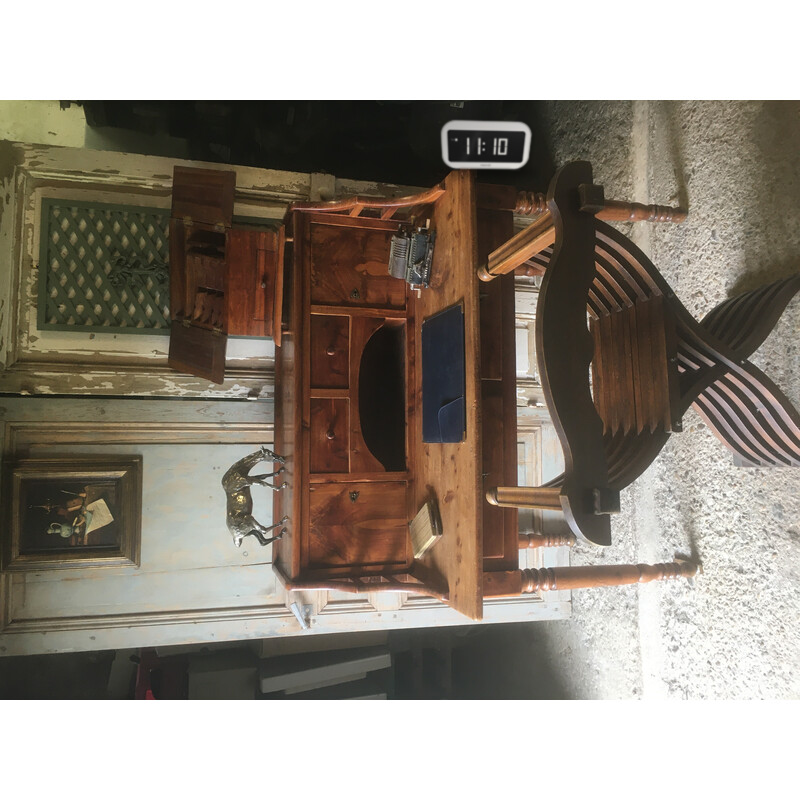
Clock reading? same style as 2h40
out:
11h10
